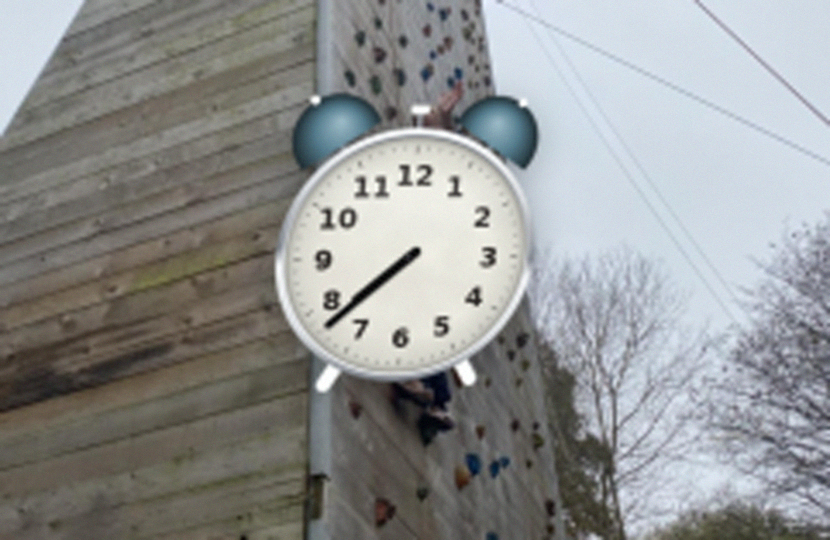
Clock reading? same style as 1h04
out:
7h38
